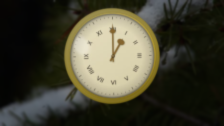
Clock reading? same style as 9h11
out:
1h00
